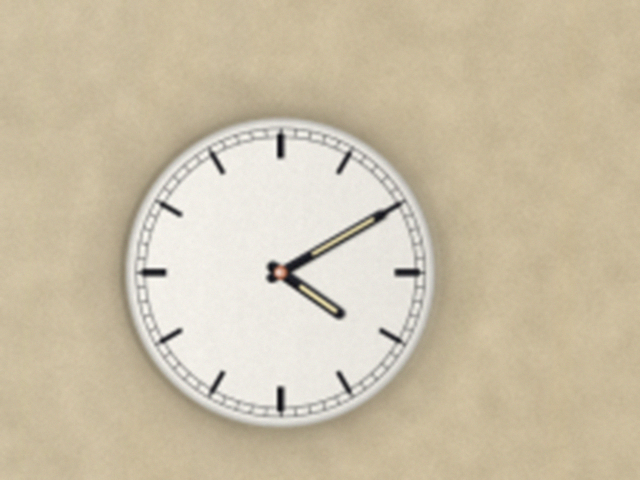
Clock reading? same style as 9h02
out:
4h10
